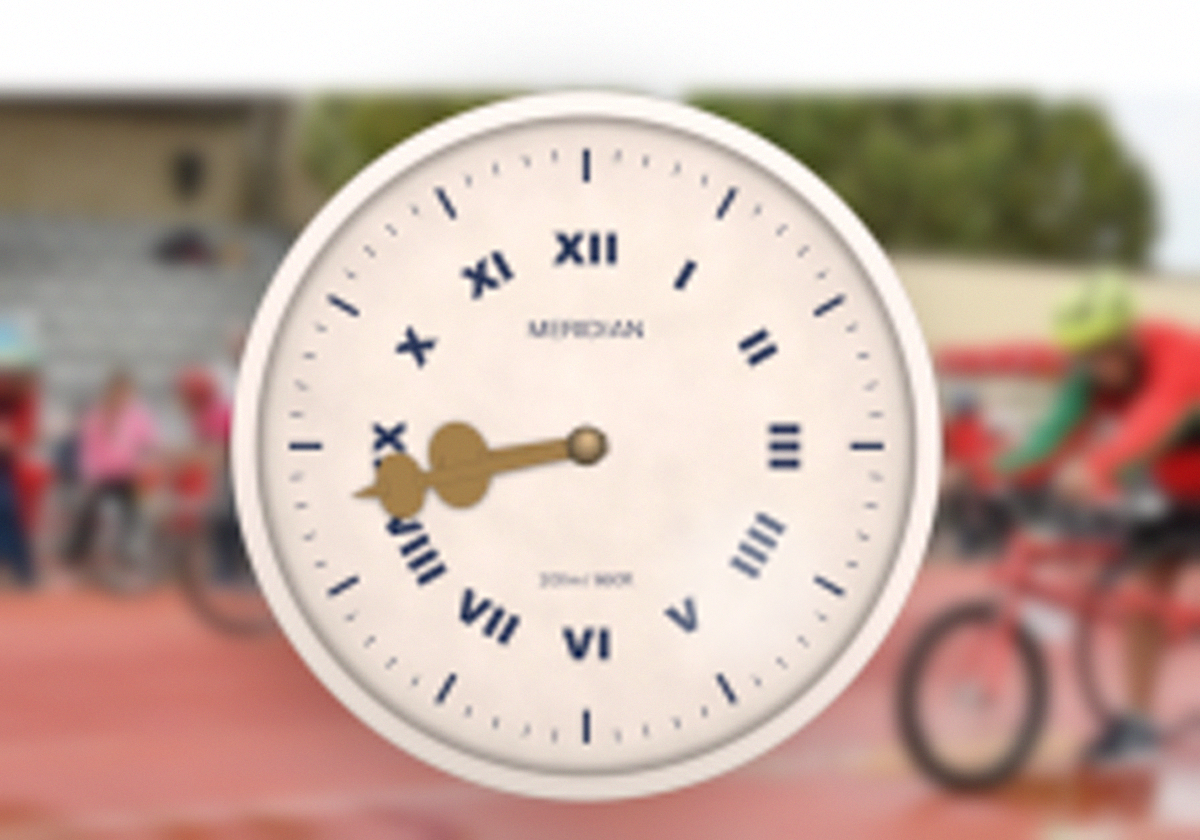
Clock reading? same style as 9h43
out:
8h43
